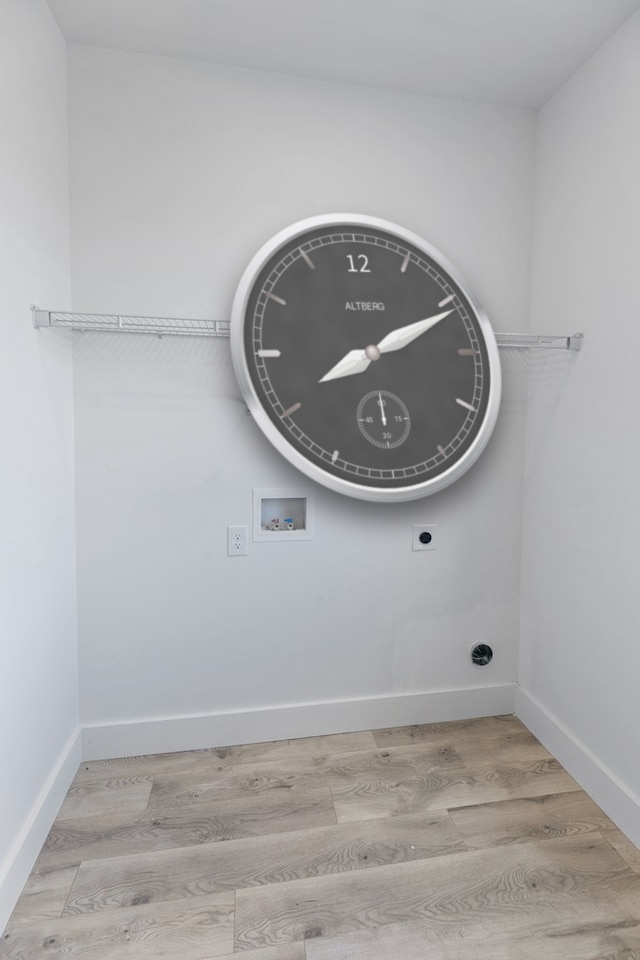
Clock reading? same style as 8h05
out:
8h11
